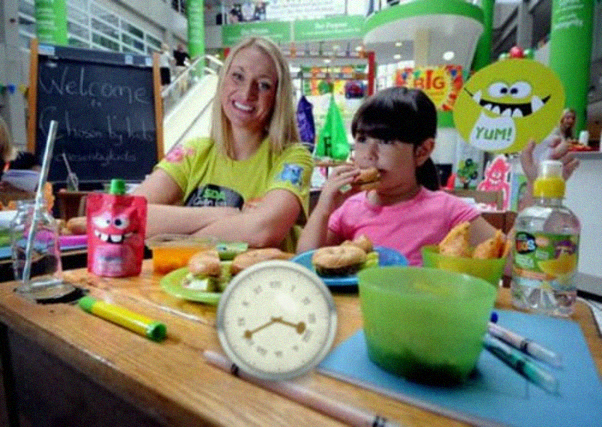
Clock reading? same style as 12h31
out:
3h41
